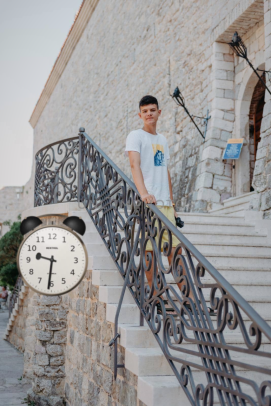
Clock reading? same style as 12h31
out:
9h31
